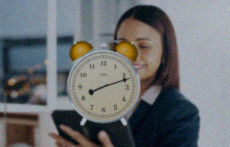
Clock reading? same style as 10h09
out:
8h12
